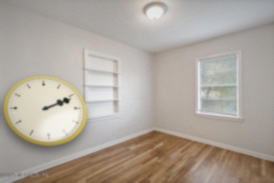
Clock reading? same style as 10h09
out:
2h11
